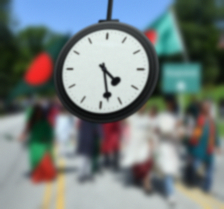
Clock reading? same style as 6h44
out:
4h28
